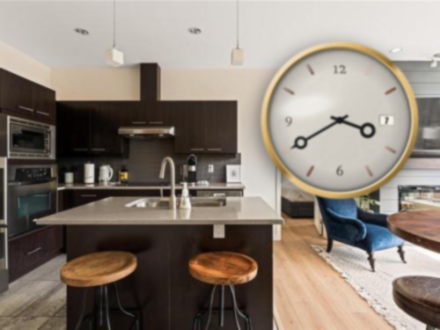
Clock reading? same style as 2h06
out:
3h40
